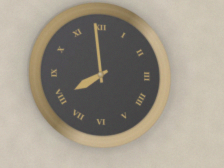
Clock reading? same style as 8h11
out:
7h59
